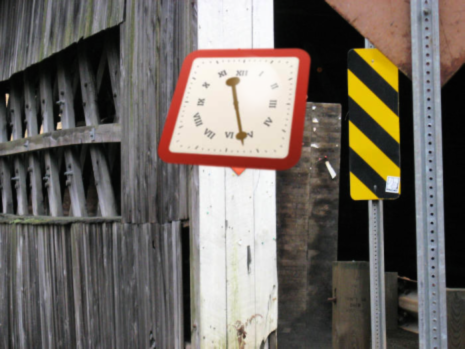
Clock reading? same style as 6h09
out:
11h27
